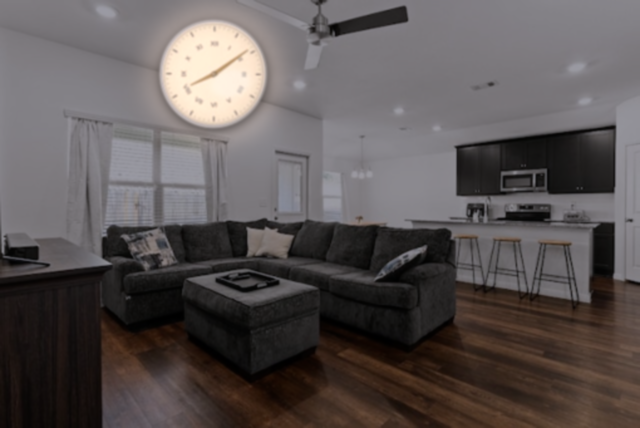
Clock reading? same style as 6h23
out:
8h09
